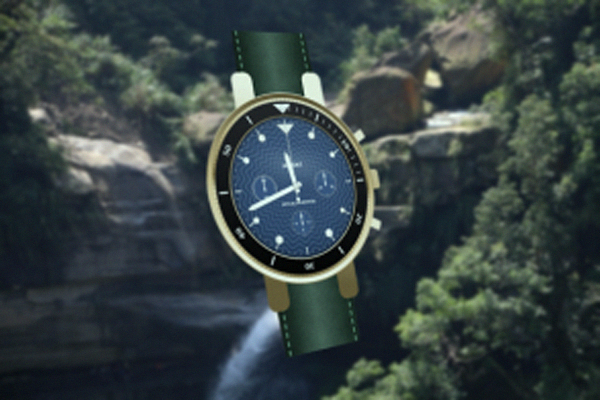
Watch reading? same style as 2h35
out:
11h42
